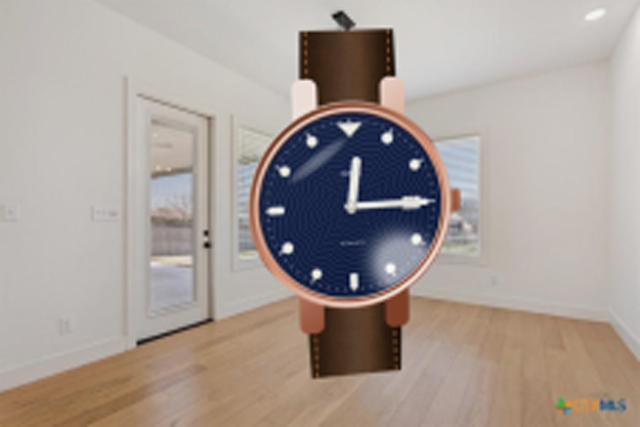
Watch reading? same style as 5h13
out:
12h15
